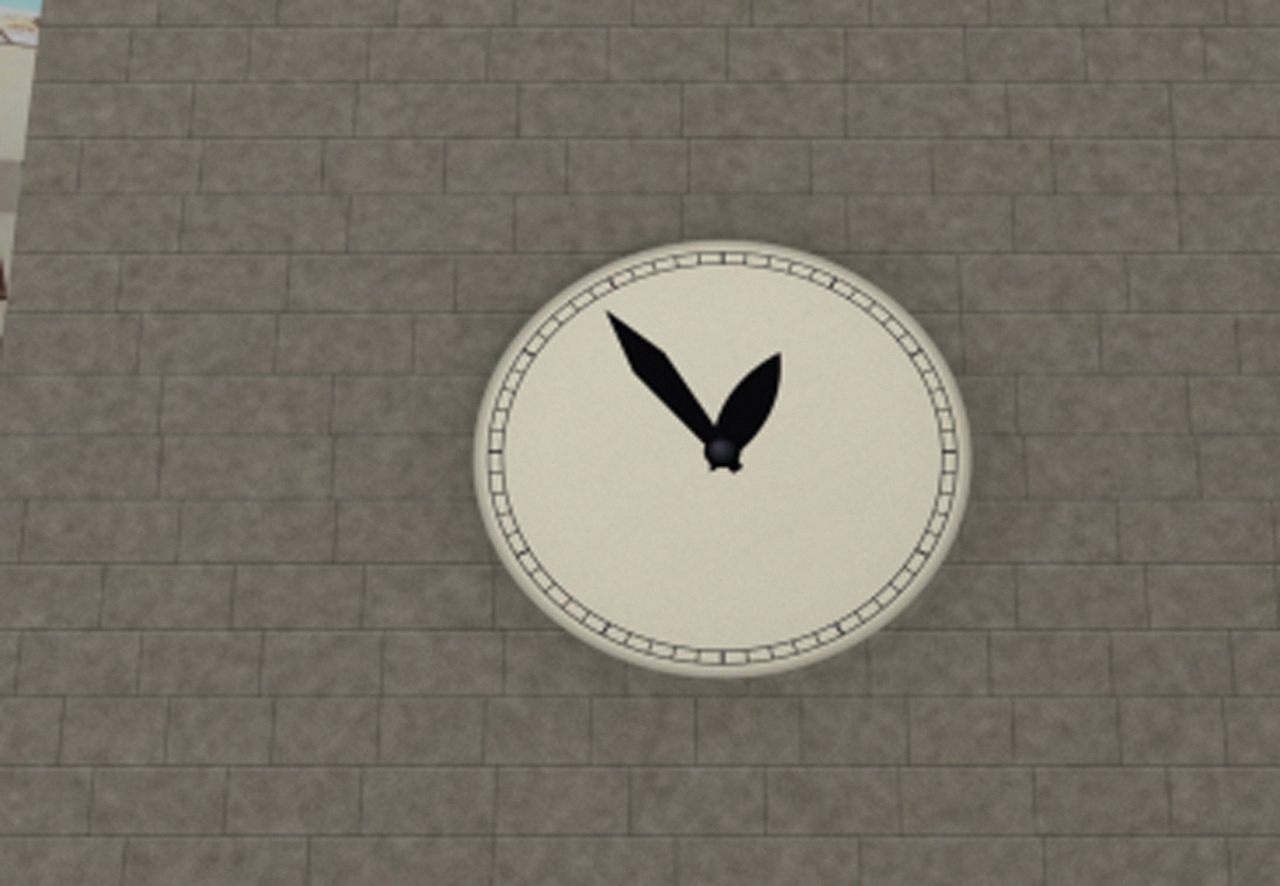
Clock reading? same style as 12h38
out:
12h54
